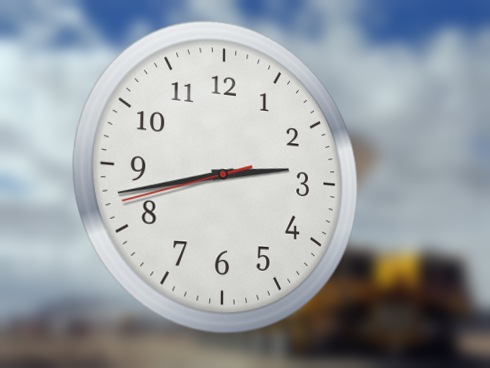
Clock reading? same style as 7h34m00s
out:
2h42m42s
